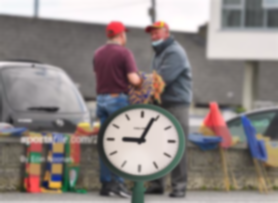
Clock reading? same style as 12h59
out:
9h04
